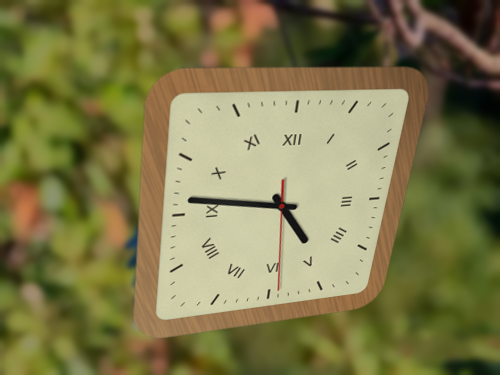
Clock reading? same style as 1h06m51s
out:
4h46m29s
